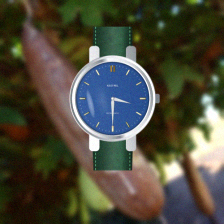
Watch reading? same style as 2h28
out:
3h30
